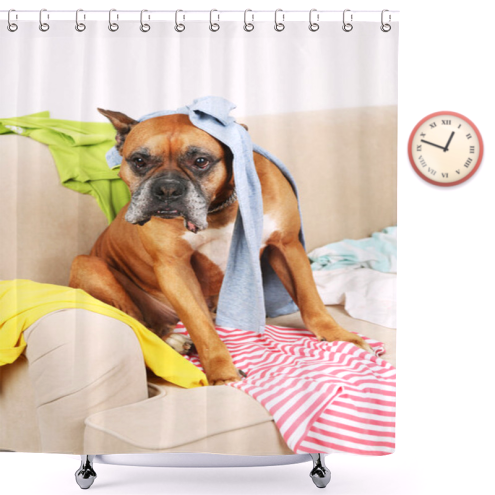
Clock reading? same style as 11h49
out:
12h48
